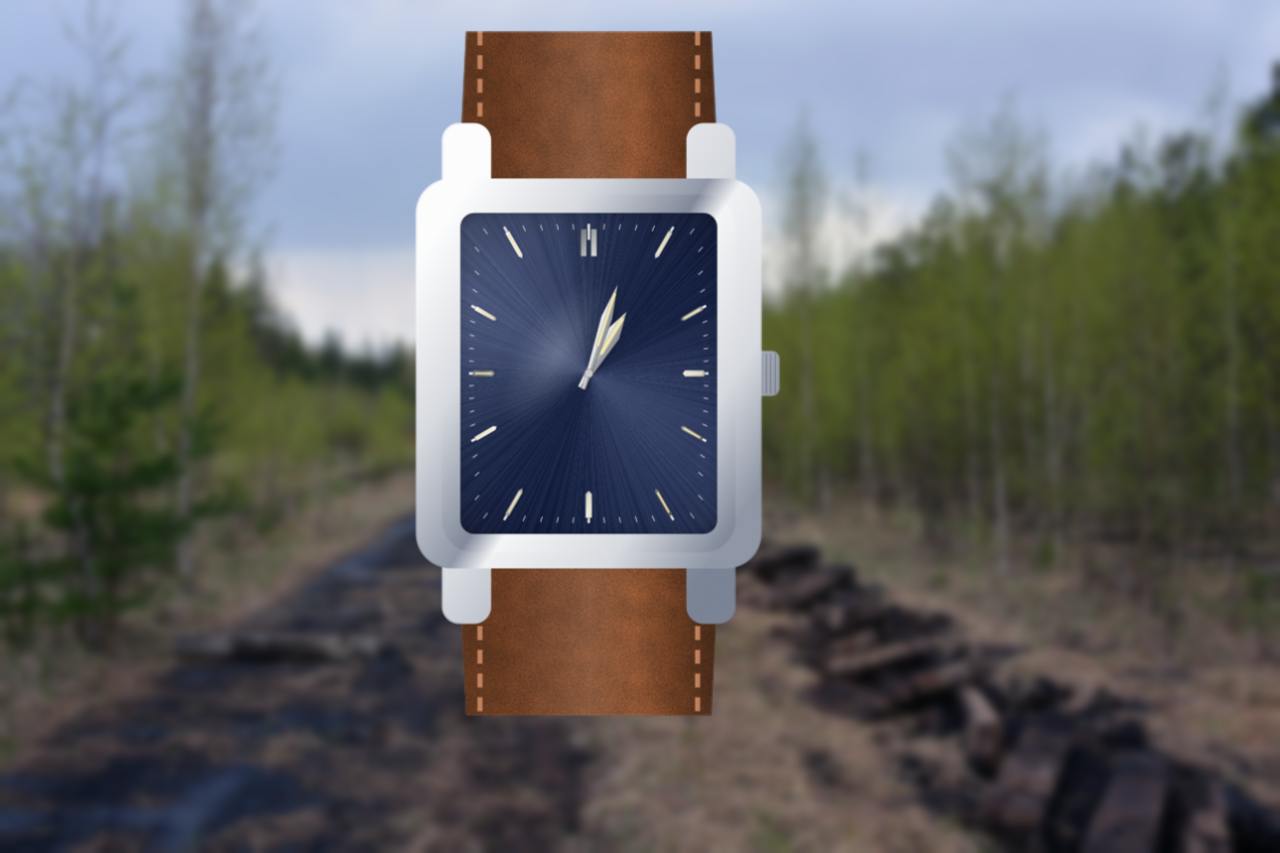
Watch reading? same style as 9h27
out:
1h03
